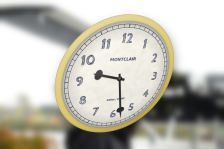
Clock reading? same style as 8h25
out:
9h28
